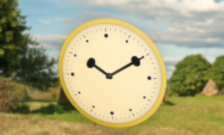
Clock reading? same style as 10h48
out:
10h10
